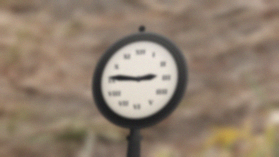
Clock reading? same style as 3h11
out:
2h46
